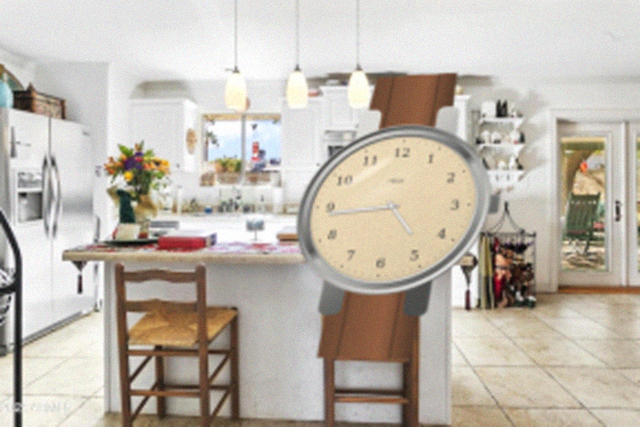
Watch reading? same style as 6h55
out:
4h44
